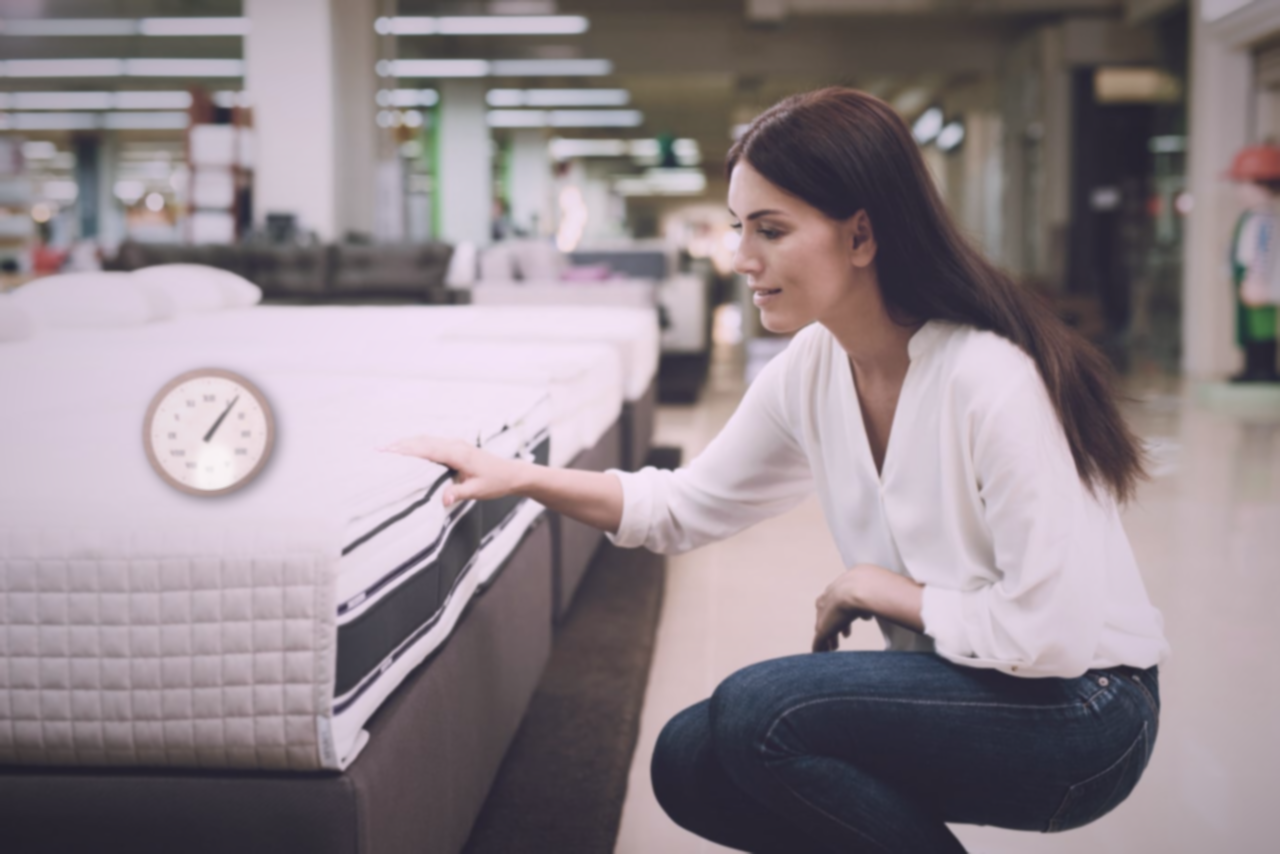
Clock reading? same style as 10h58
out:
1h06
